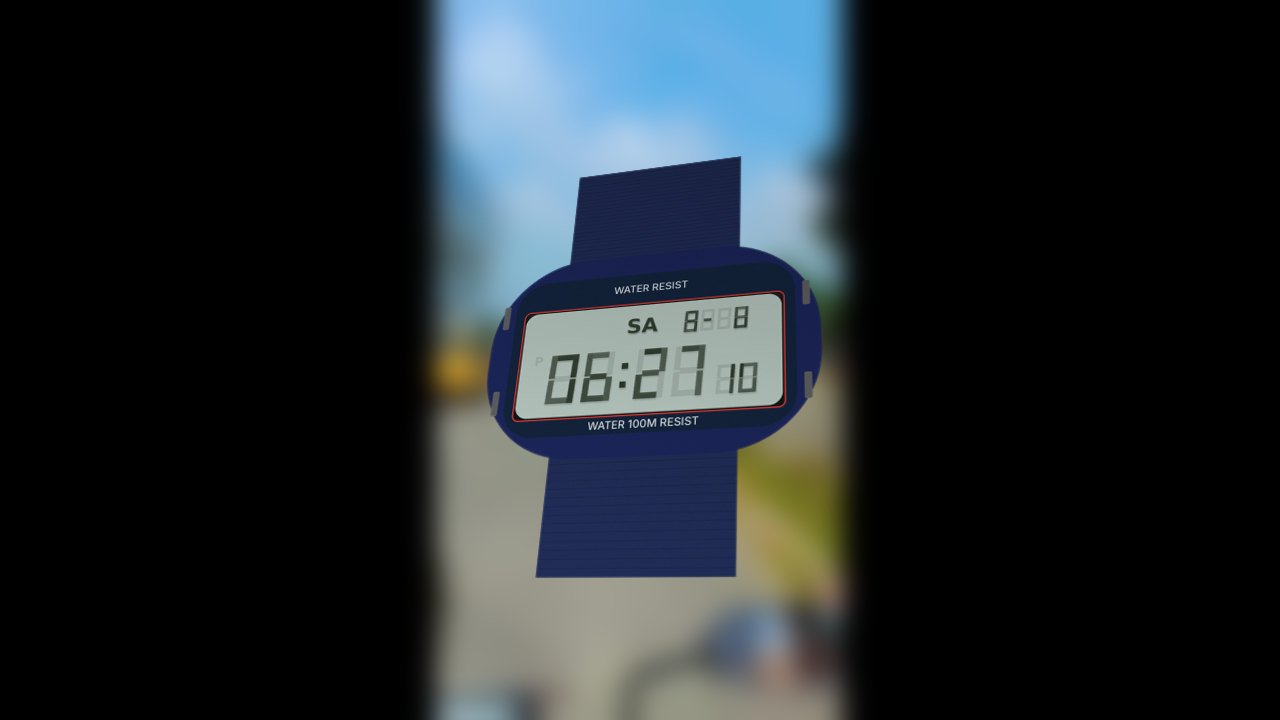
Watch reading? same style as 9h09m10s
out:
6h27m10s
